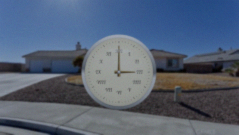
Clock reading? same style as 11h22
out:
3h00
